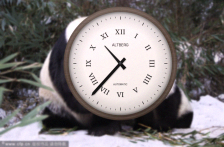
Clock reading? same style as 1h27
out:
10h37
